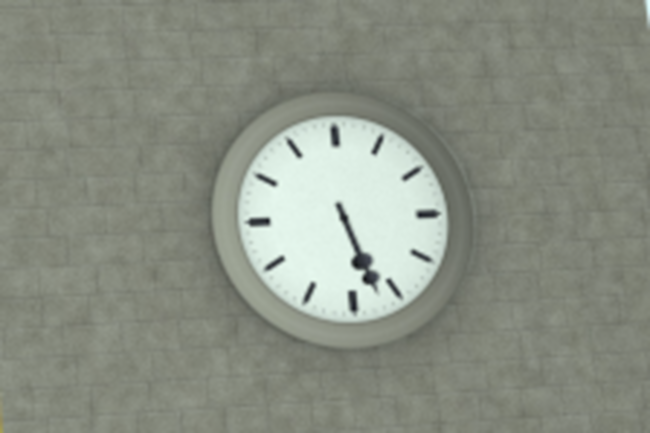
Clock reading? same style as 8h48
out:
5h27
